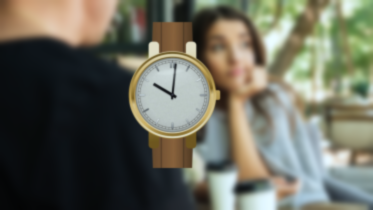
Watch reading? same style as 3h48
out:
10h01
